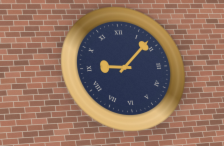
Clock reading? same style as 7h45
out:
9h08
